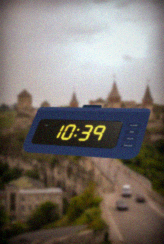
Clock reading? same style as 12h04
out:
10h39
